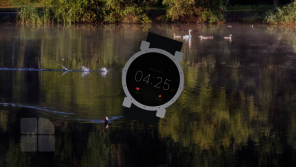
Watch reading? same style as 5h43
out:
4h25
